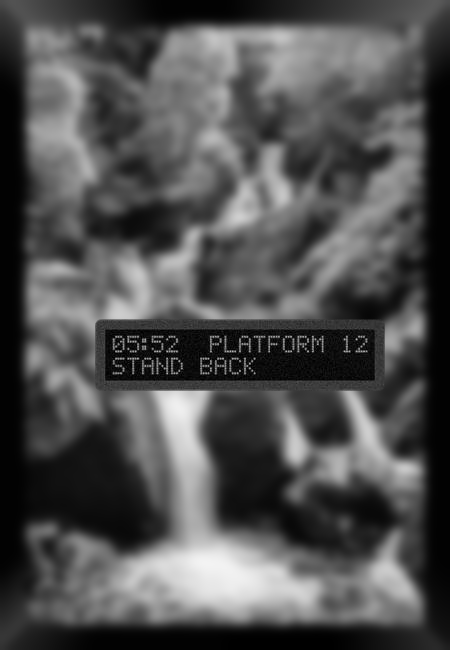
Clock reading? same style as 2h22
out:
5h52
